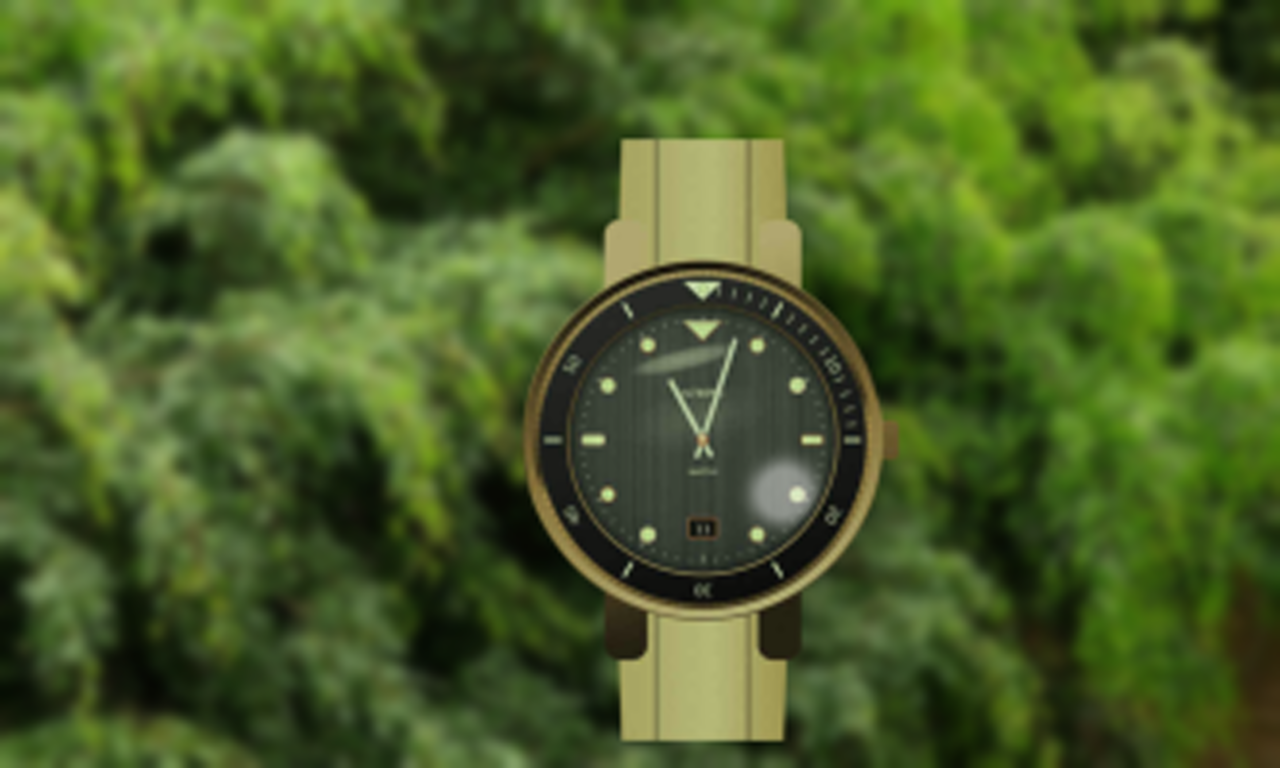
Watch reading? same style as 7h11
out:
11h03
